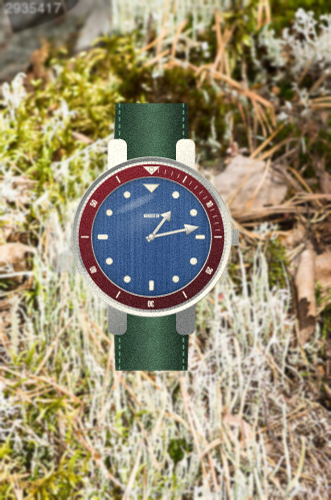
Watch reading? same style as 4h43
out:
1h13
